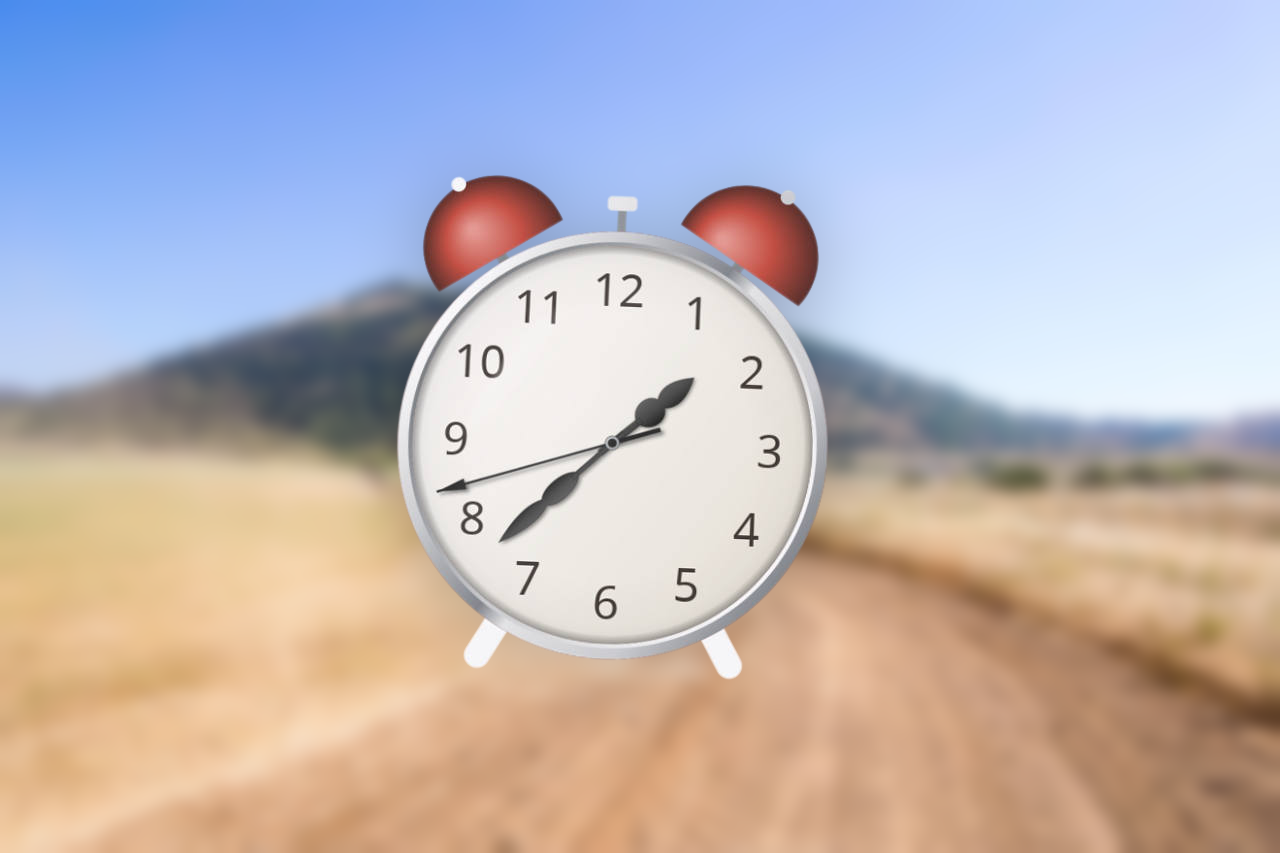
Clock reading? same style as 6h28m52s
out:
1h37m42s
